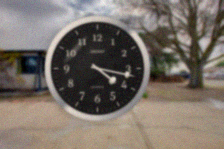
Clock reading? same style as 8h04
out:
4h17
